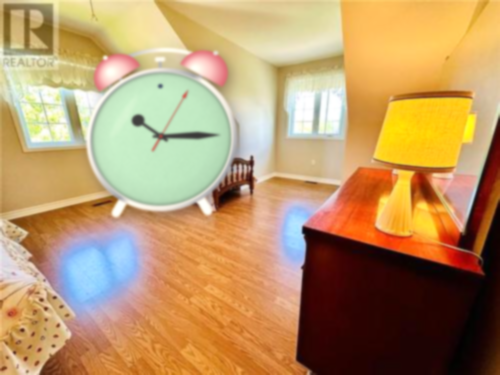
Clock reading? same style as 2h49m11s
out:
10h15m05s
